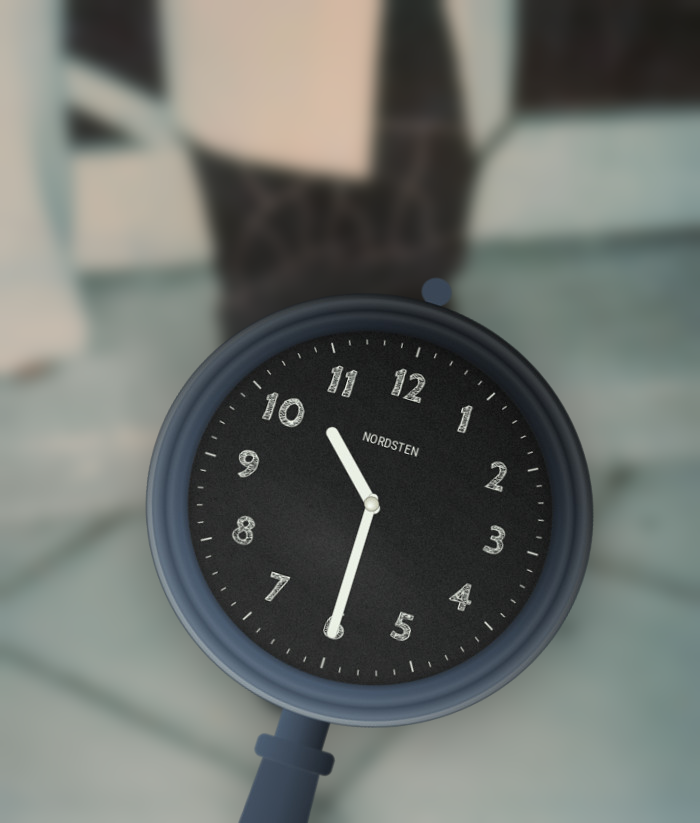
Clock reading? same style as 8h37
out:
10h30
